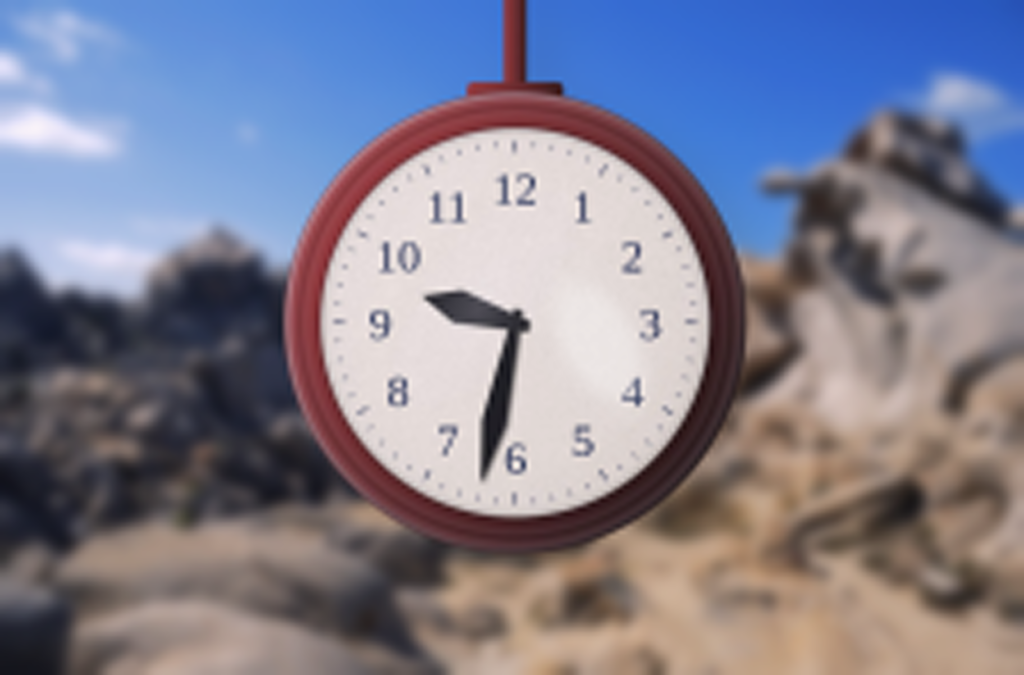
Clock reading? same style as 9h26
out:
9h32
